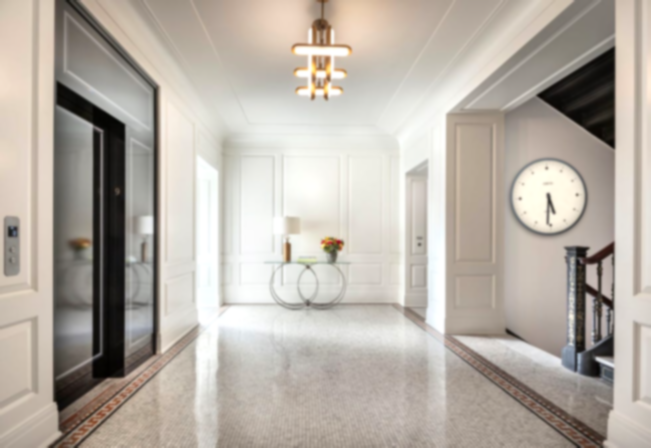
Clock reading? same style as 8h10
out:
5h31
